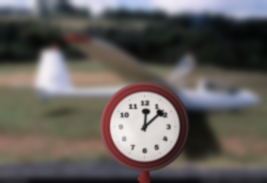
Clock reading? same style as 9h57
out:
12h08
